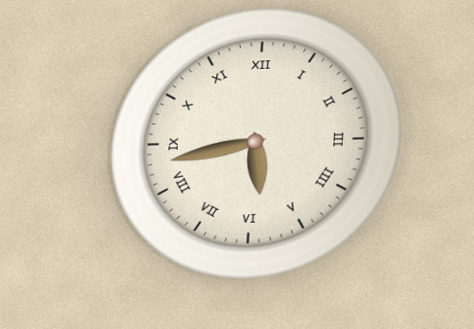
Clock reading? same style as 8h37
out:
5h43
